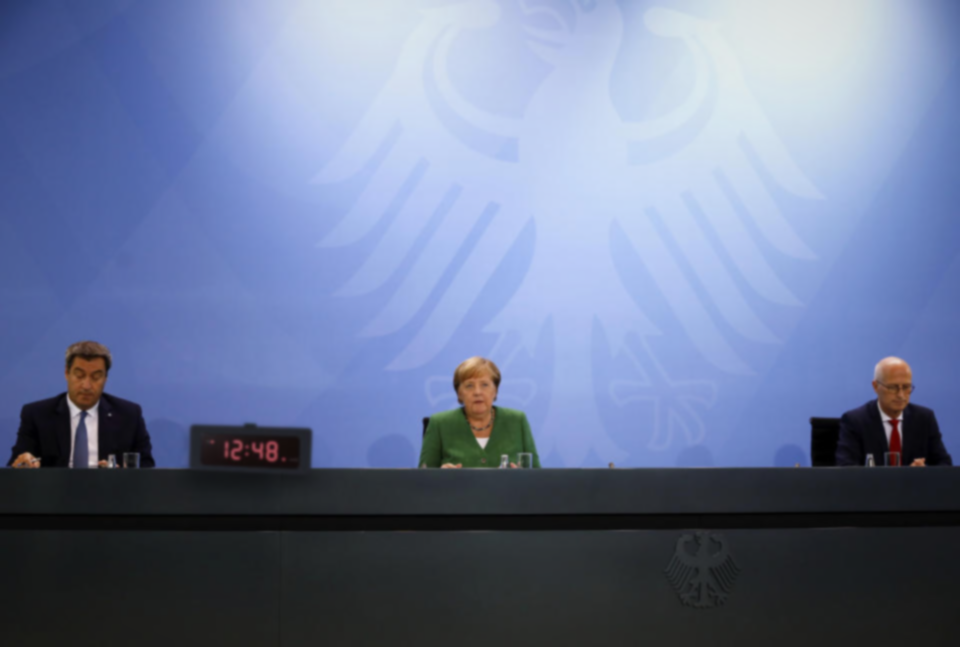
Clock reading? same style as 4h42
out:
12h48
